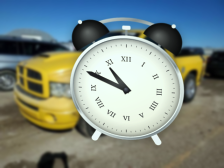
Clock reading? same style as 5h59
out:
10h49
